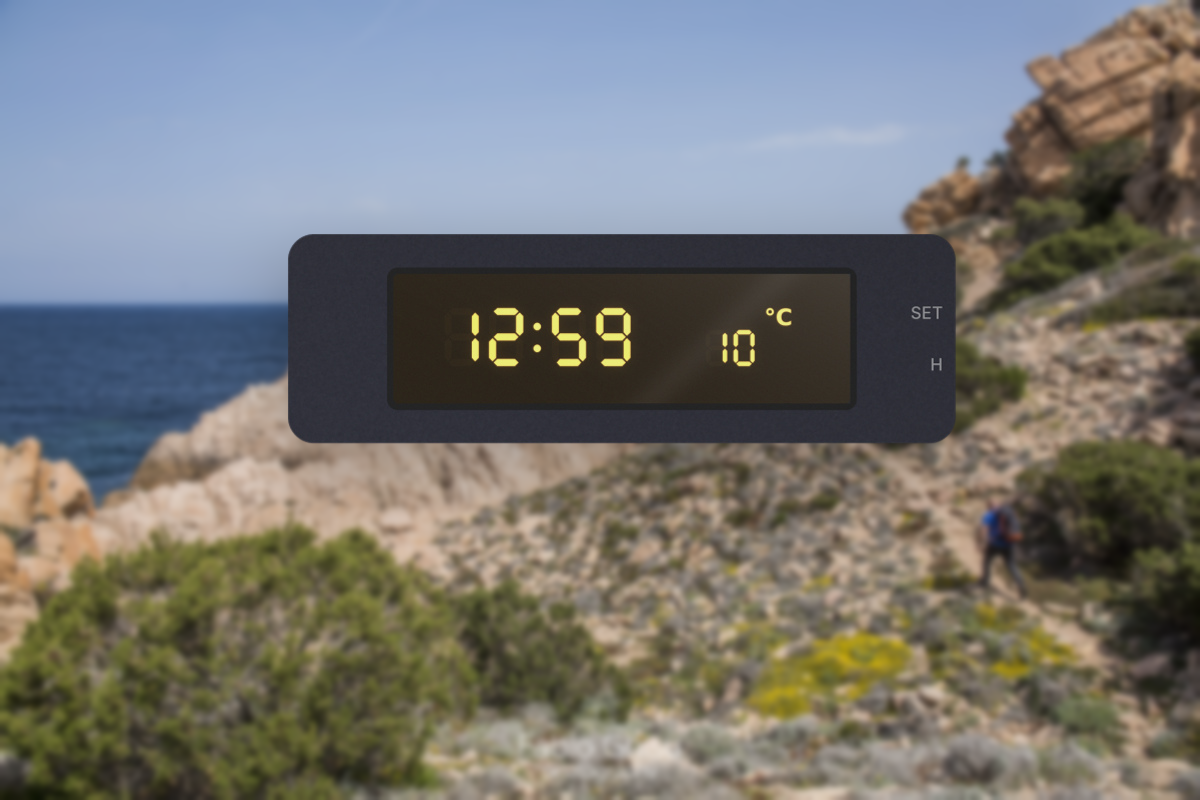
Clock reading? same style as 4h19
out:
12h59
